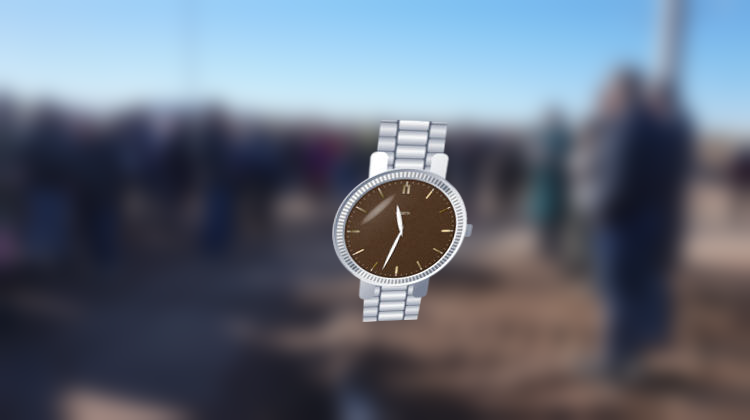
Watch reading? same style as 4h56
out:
11h33
